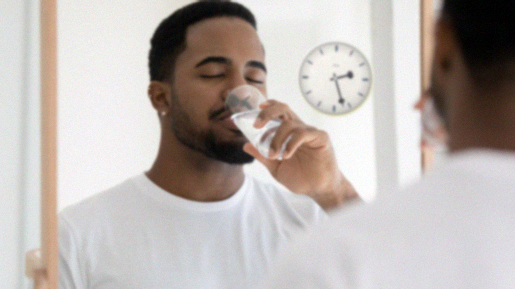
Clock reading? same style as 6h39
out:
2h27
